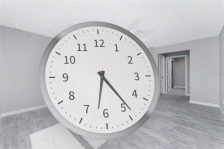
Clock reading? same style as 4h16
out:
6h24
